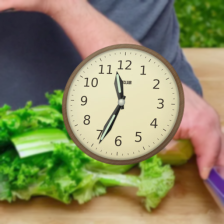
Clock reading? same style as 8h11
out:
11h34
